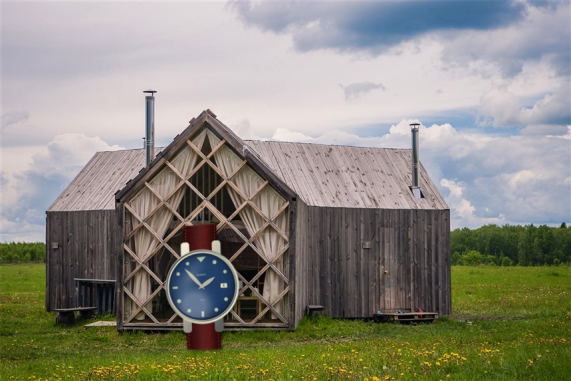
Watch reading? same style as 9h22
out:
1h53
